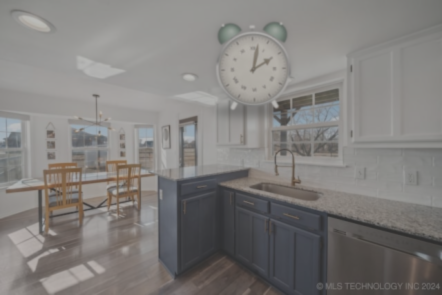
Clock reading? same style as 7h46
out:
2h02
